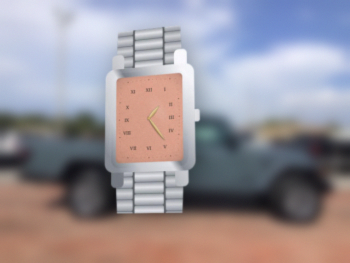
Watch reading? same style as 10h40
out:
1h24
